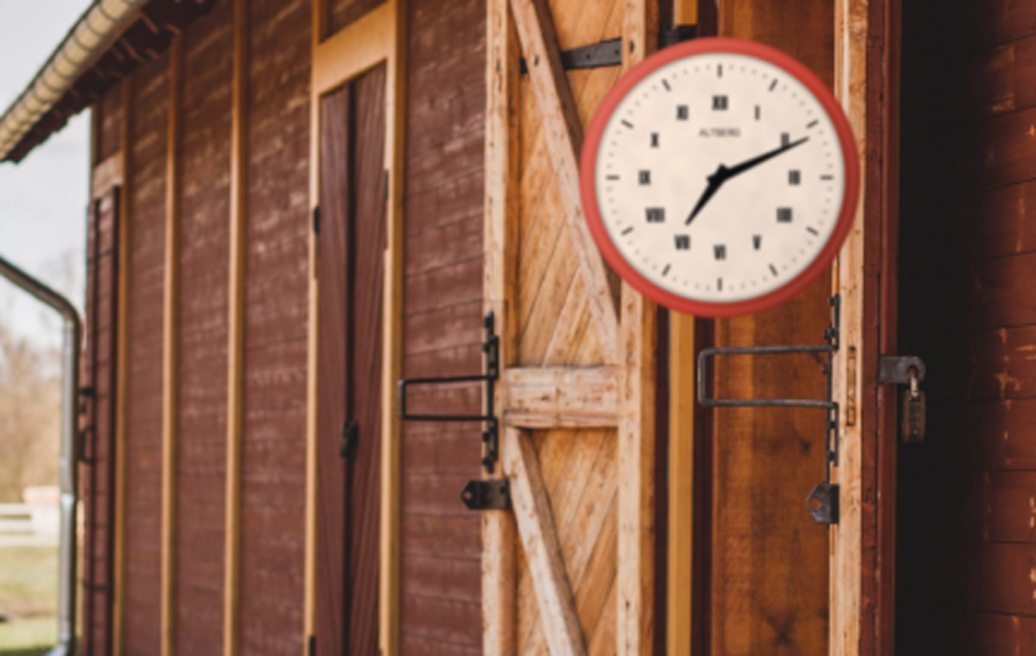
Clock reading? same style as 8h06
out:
7h11
